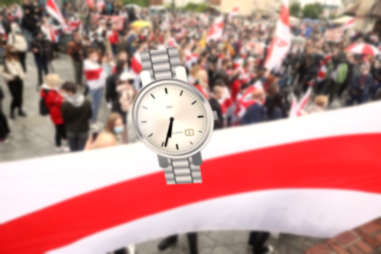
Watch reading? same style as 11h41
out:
6h34
